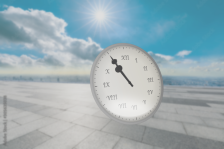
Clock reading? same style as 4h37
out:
10h55
